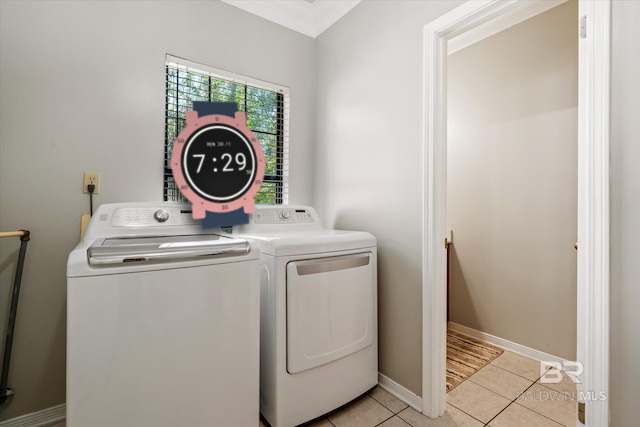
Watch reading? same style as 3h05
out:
7h29
